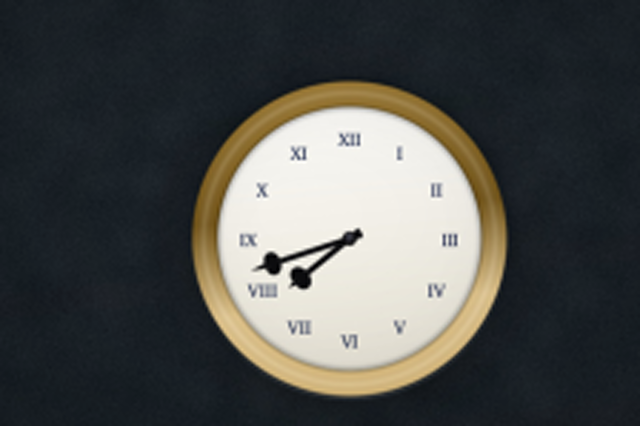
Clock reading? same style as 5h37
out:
7h42
